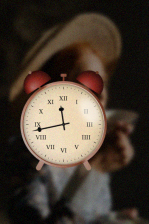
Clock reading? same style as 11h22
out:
11h43
